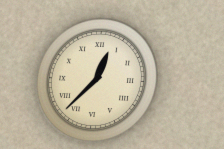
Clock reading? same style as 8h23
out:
12h37
